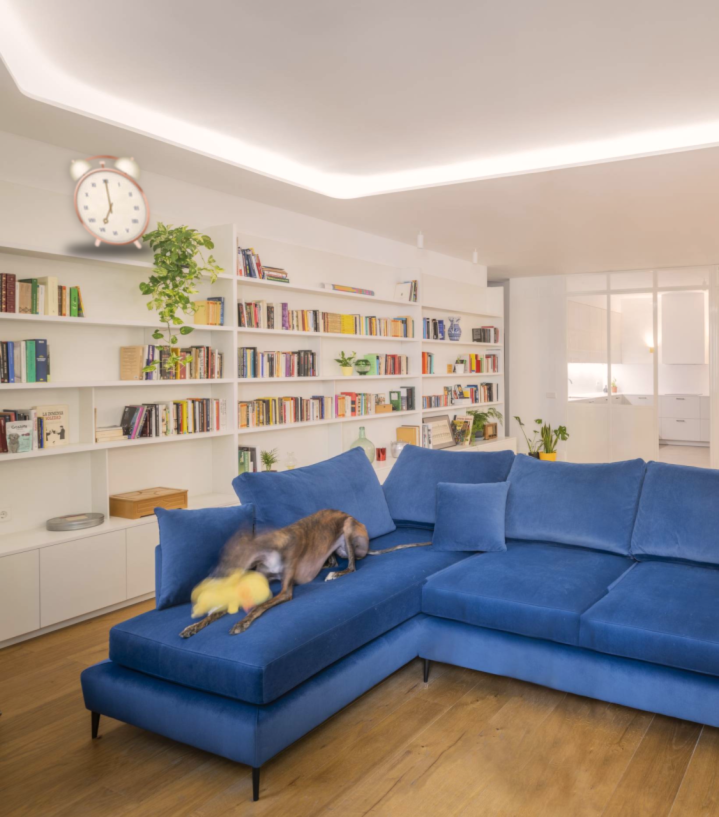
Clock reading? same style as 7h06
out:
7h00
